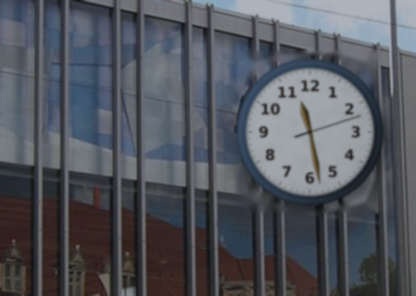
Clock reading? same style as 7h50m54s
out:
11h28m12s
